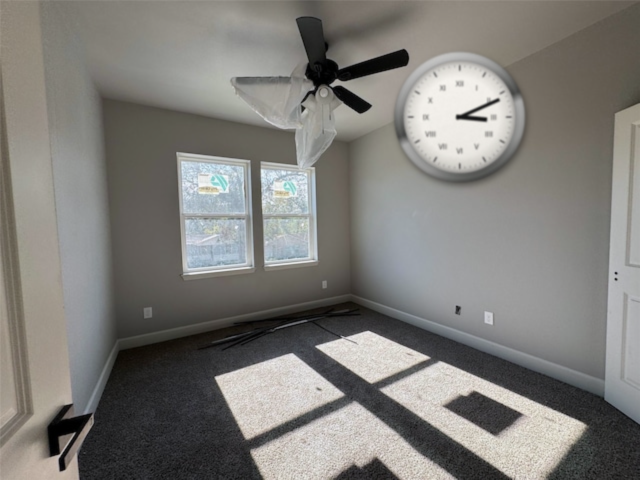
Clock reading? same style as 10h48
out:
3h11
